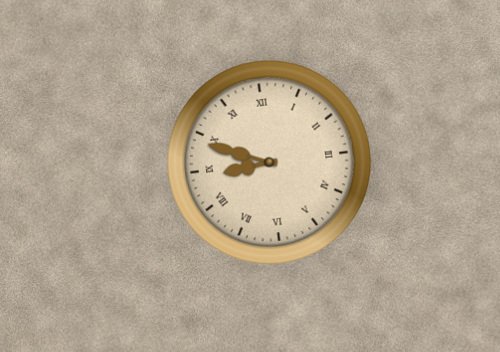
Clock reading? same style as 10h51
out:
8h49
